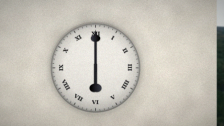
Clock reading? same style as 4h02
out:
6h00
